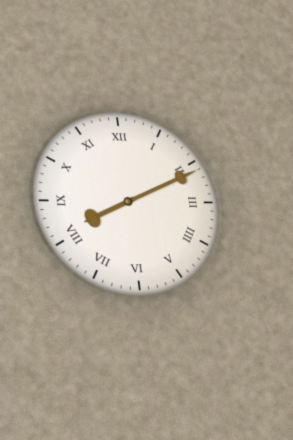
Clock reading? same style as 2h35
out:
8h11
